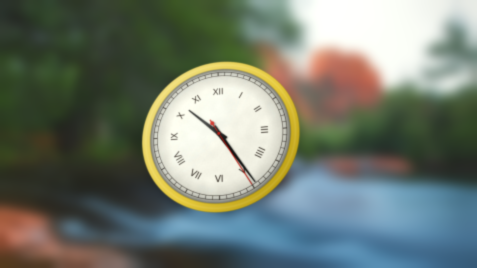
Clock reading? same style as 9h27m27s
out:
10h24m25s
